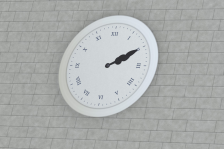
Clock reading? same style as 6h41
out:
2h10
